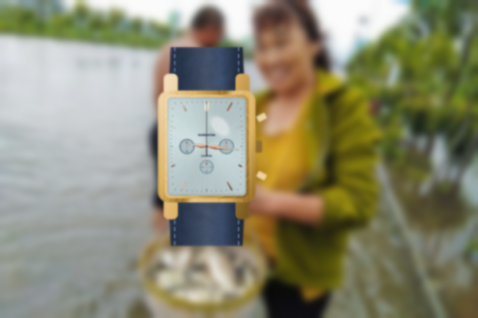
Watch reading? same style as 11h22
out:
9h16
